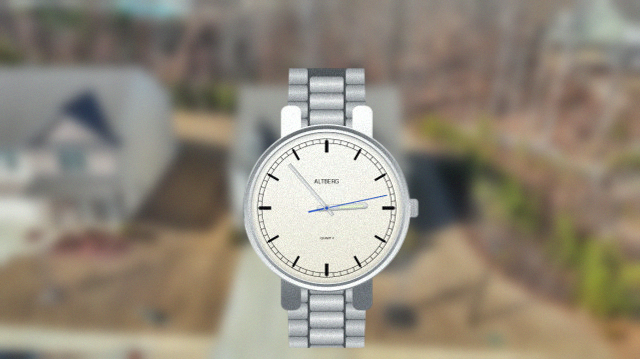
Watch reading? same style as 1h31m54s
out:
2h53m13s
